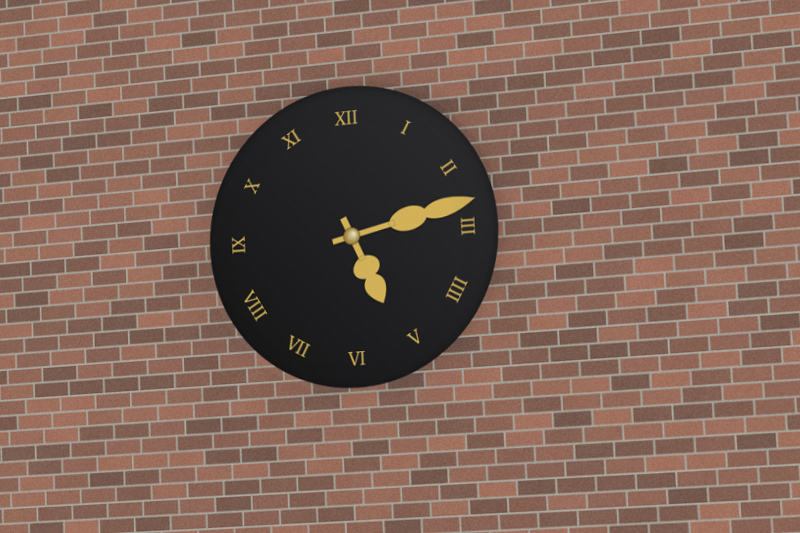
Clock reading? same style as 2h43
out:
5h13
